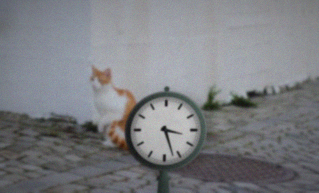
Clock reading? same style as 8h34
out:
3h27
